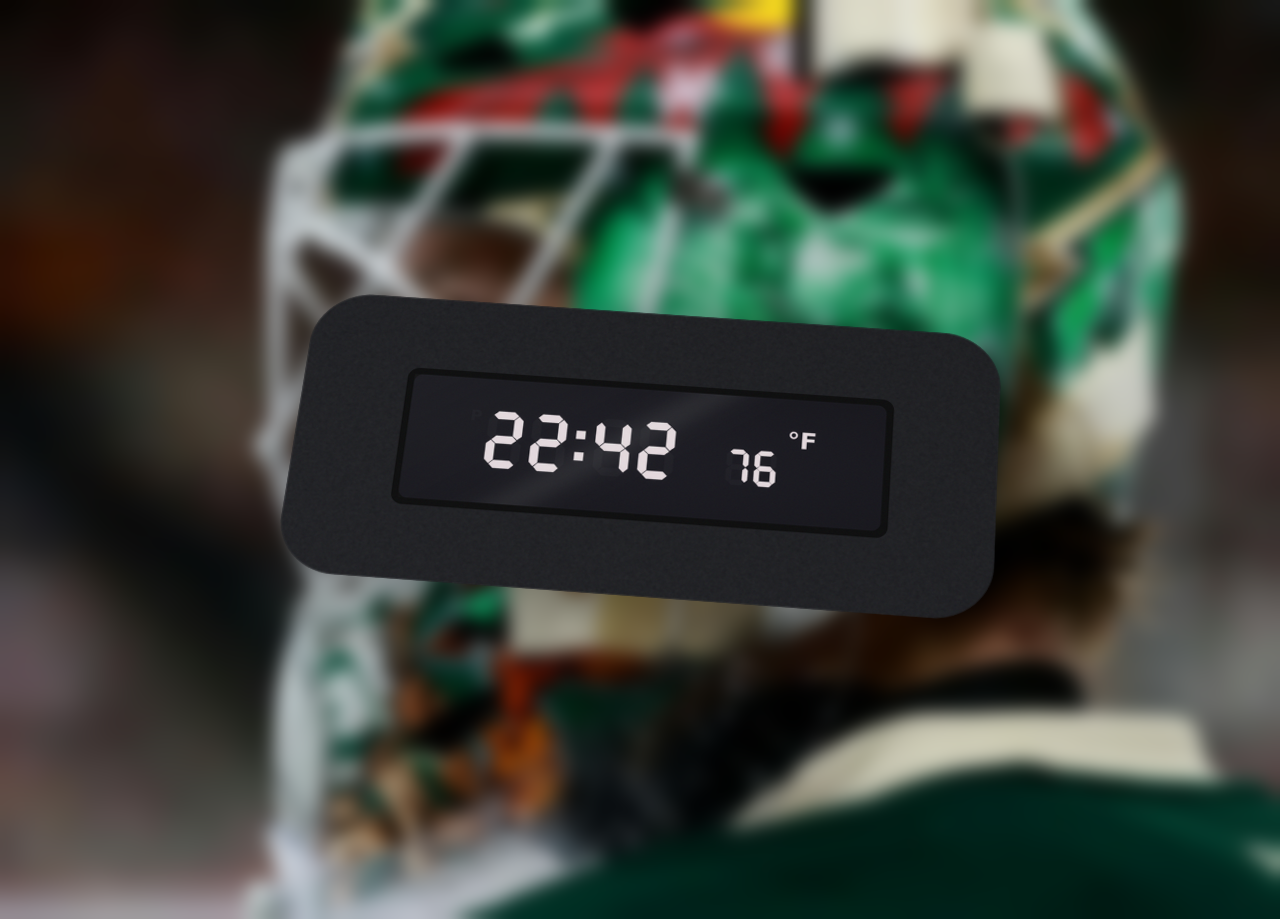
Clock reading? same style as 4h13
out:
22h42
